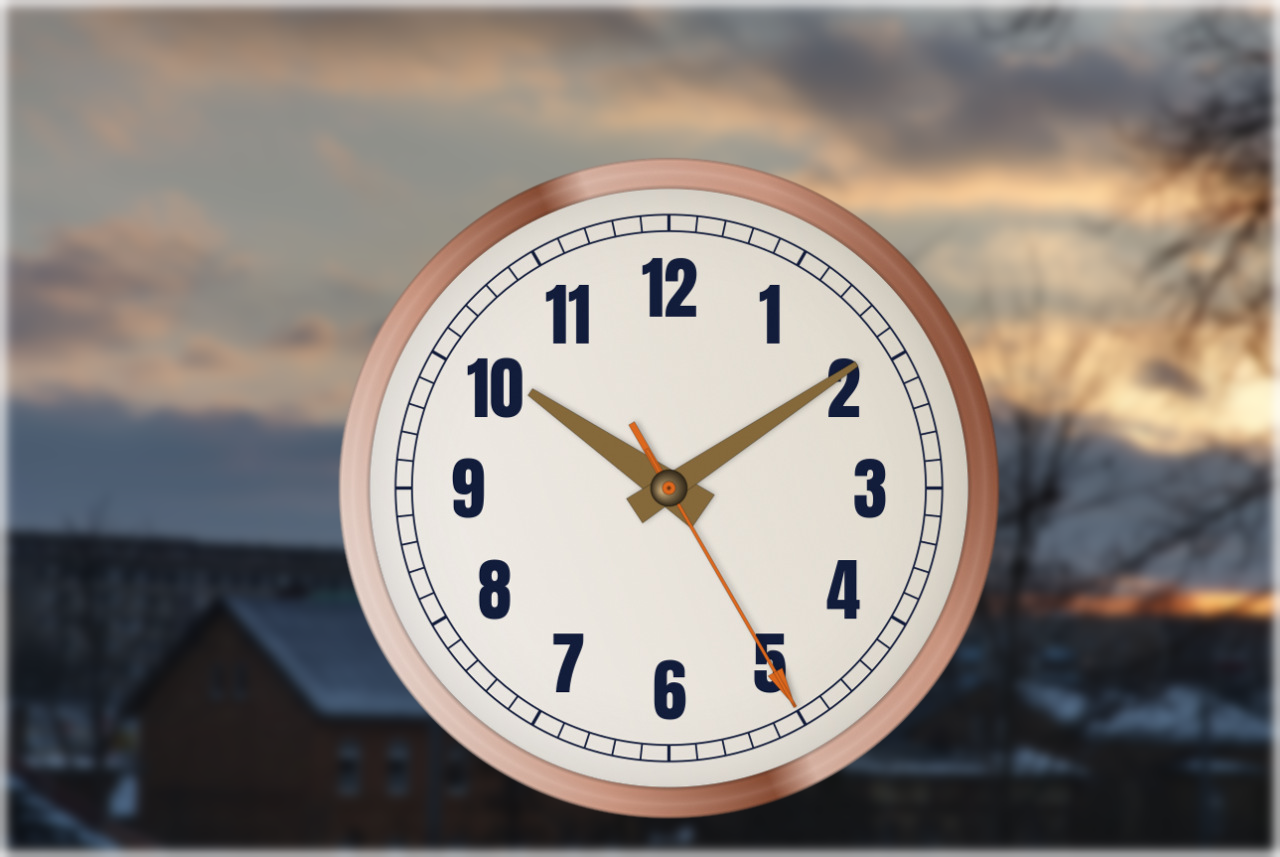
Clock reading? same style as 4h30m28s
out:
10h09m25s
